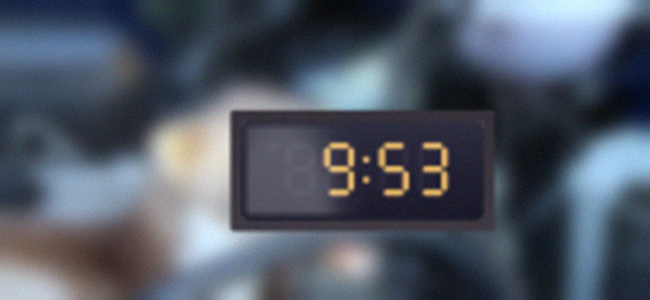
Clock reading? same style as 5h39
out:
9h53
